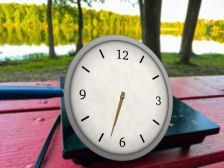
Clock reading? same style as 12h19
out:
6h33
